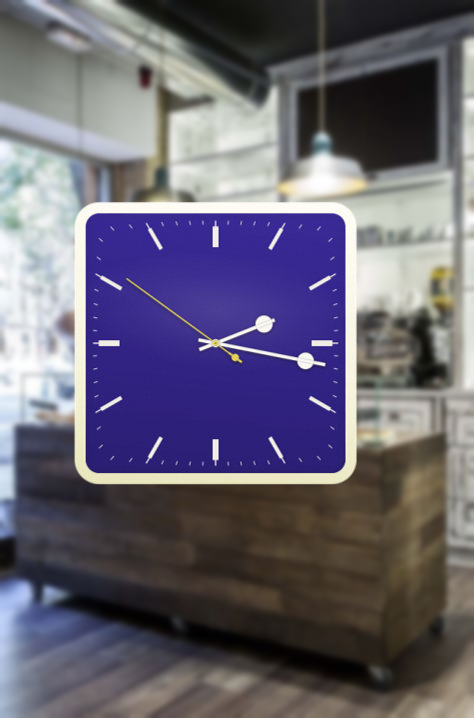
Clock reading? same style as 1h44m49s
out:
2h16m51s
